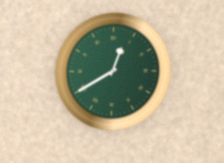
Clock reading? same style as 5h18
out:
12h40
